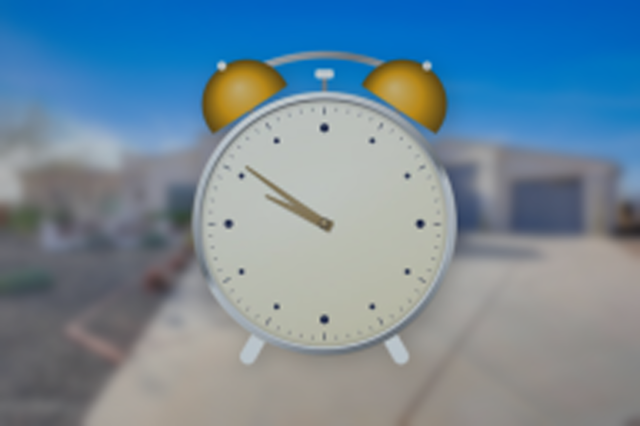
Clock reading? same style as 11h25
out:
9h51
